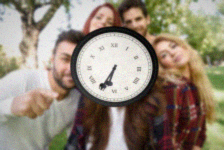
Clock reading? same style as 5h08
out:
6h35
